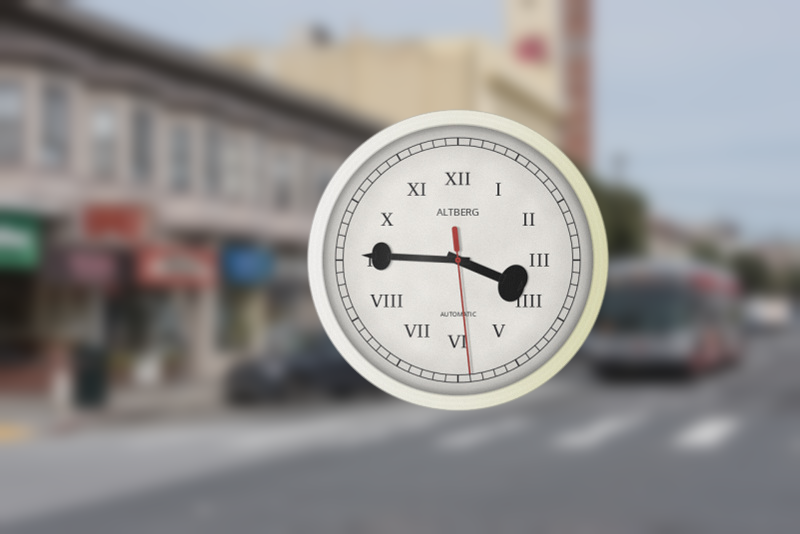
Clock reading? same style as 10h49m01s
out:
3h45m29s
